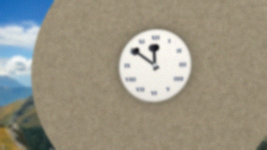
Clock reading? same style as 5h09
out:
11h51
